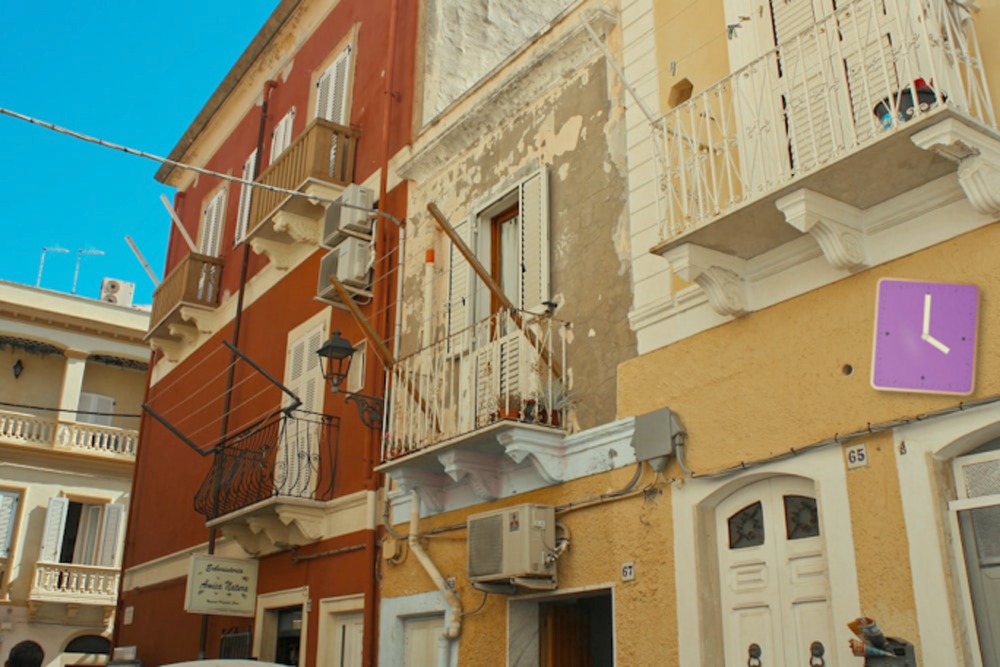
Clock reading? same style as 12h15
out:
4h00
